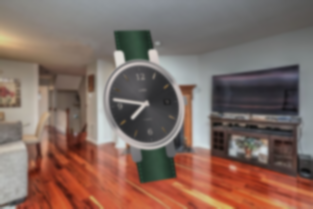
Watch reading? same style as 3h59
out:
7h47
